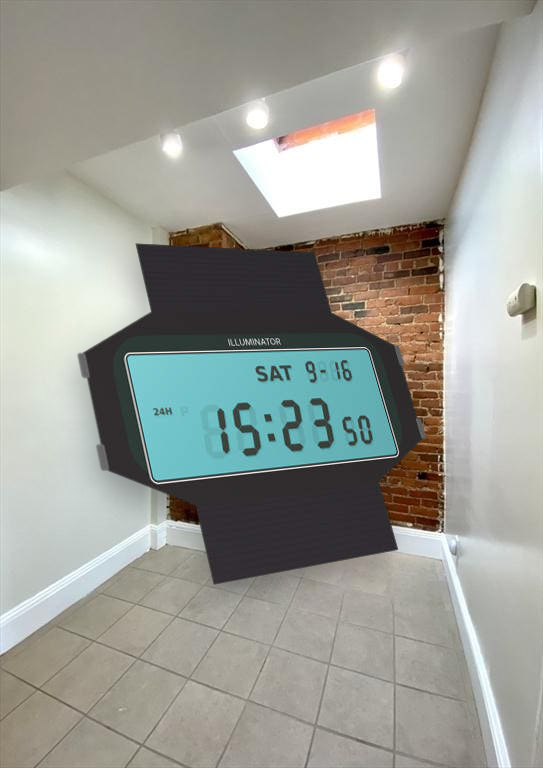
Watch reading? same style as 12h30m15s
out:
15h23m50s
